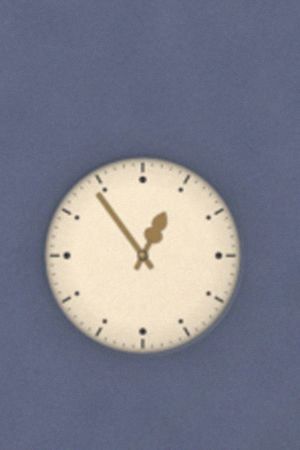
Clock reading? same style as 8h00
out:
12h54
